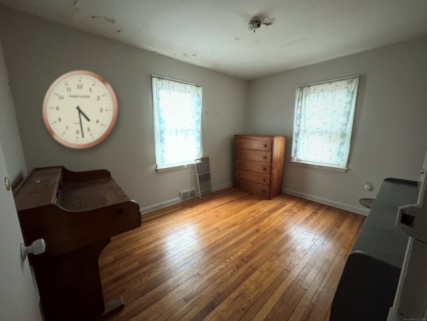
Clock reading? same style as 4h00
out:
4h28
